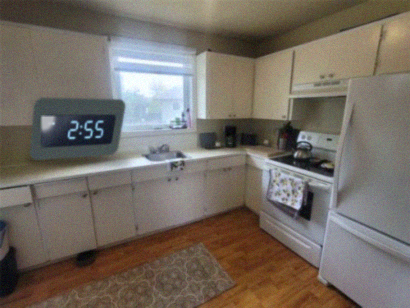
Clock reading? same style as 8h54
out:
2h55
